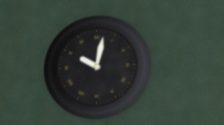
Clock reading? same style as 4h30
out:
10h02
